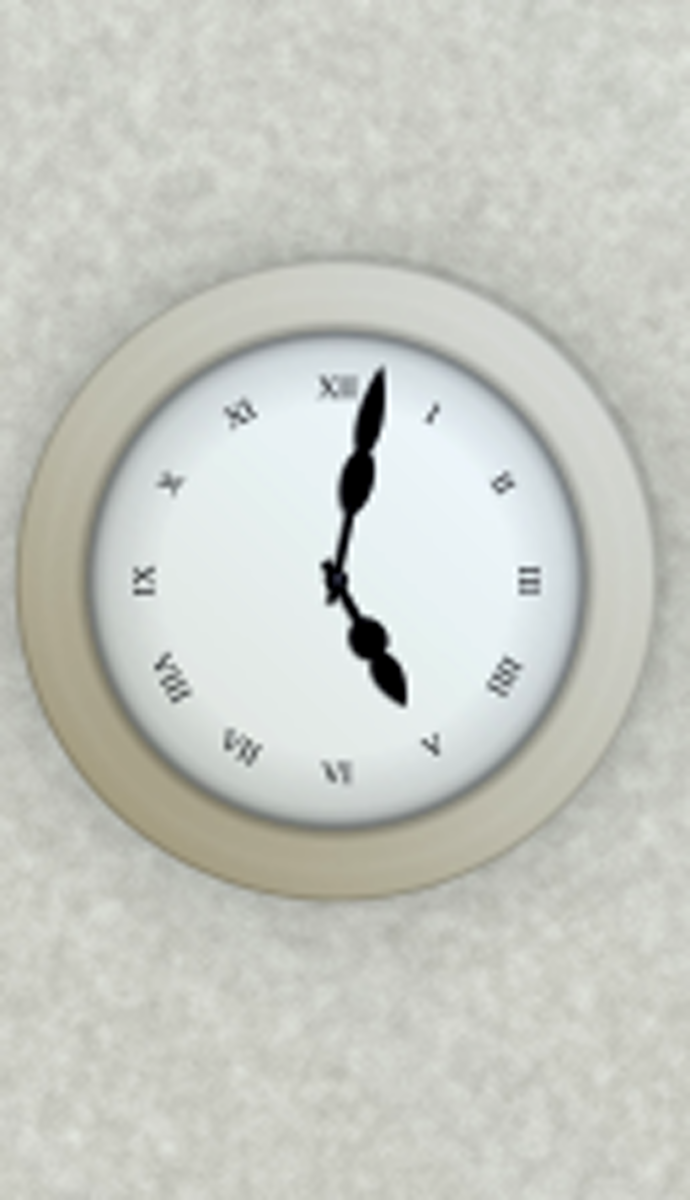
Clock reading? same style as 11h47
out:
5h02
